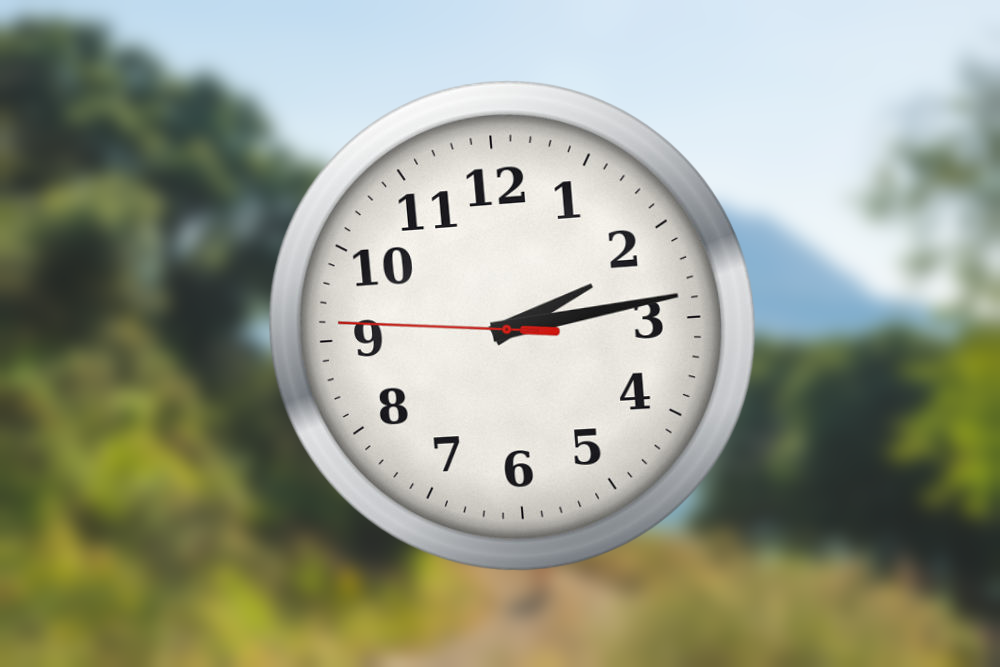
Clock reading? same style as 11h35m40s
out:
2h13m46s
